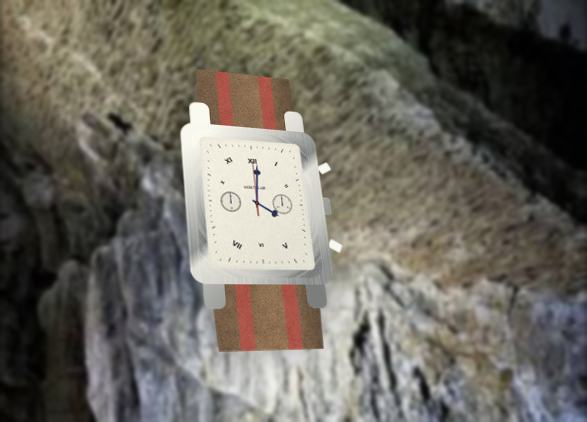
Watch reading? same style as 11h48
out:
4h01
